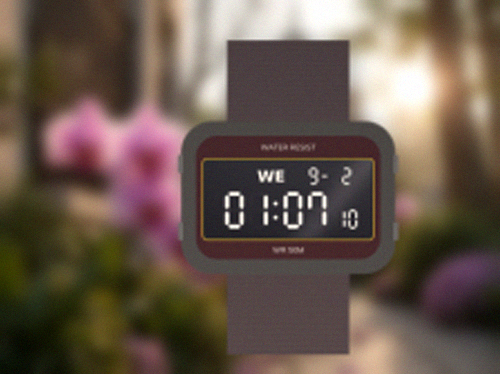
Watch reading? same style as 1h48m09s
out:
1h07m10s
